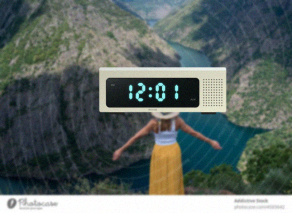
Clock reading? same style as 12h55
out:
12h01
